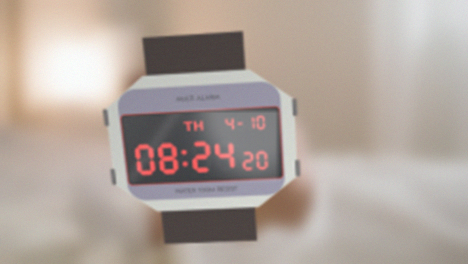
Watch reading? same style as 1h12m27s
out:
8h24m20s
